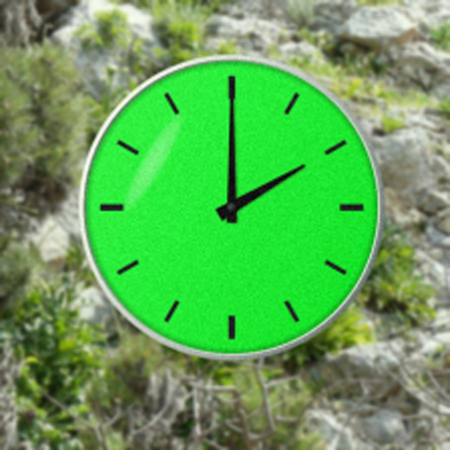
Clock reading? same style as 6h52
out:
2h00
